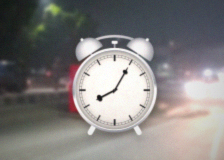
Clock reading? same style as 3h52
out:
8h05
